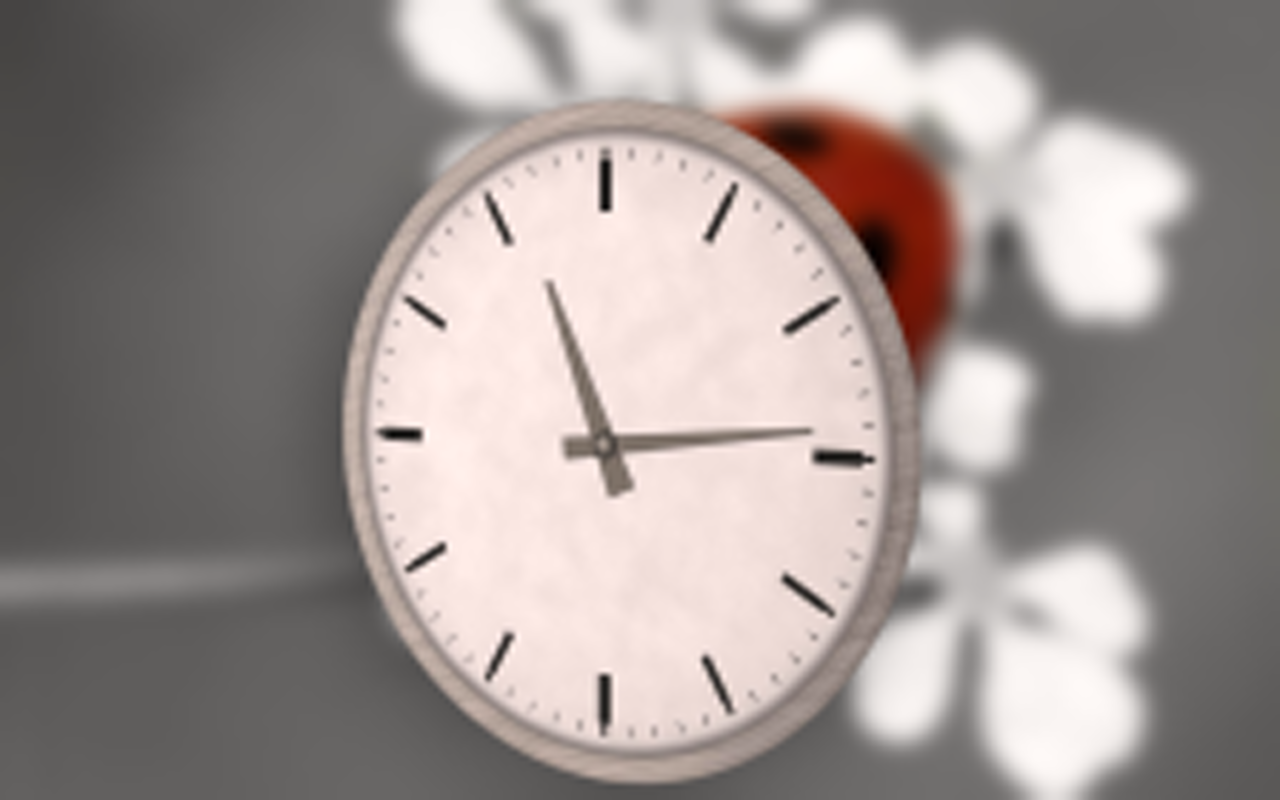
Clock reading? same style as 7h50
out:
11h14
